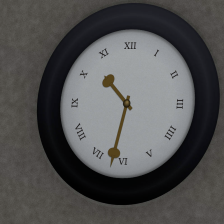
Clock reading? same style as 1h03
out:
10h32
